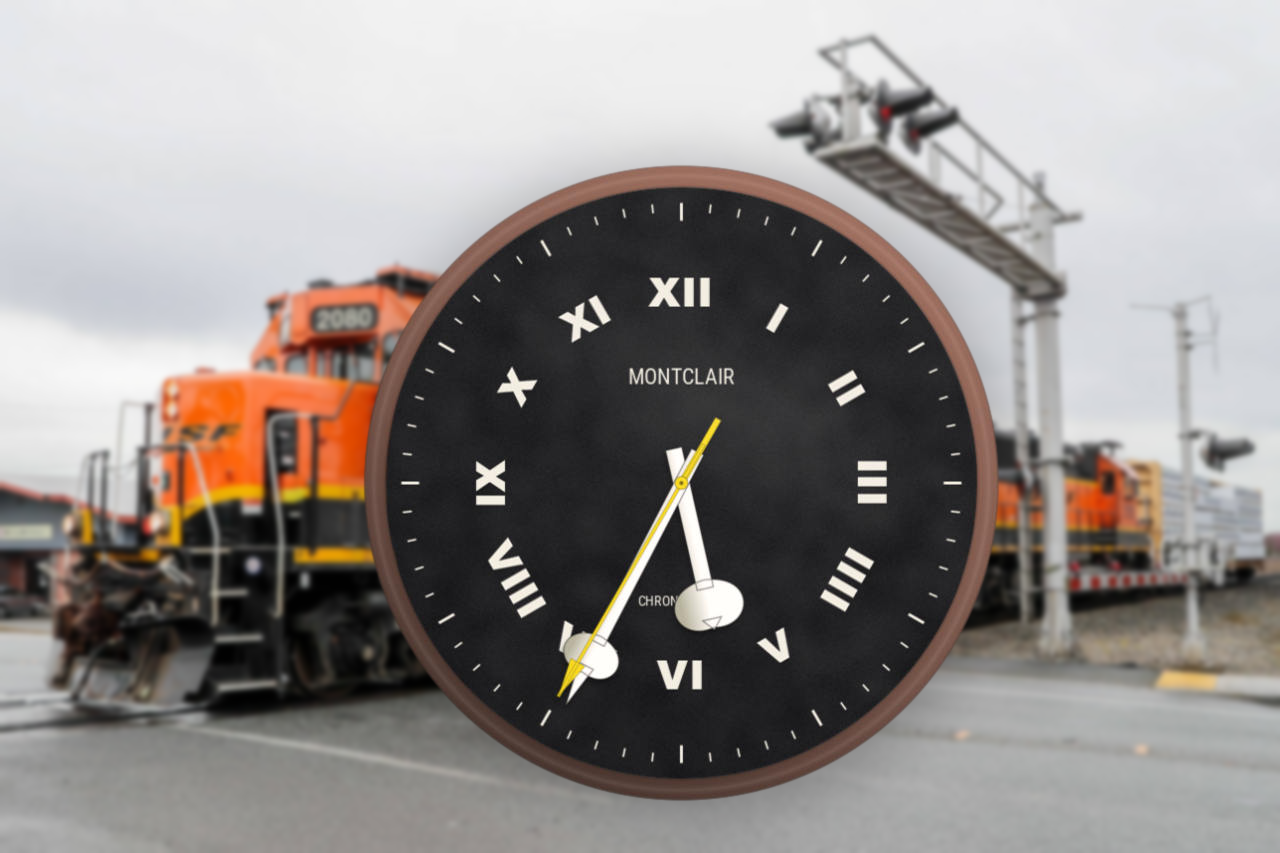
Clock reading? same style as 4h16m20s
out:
5h34m35s
